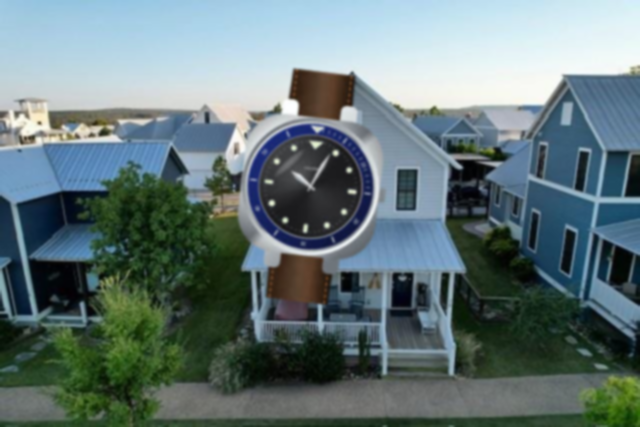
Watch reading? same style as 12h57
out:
10h04
